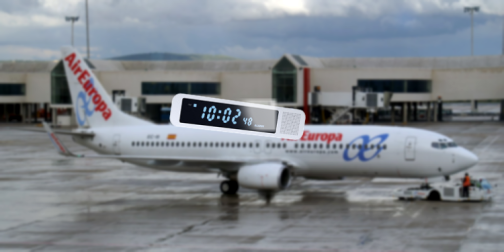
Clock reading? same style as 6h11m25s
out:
10h02m48s
